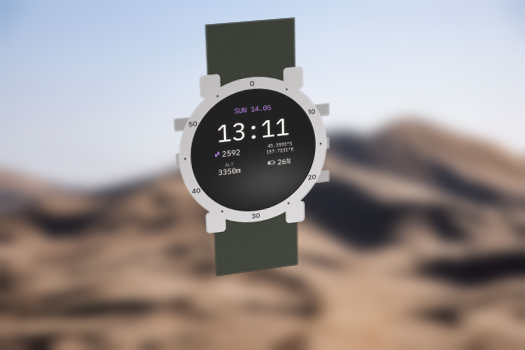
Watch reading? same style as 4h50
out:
13h11
